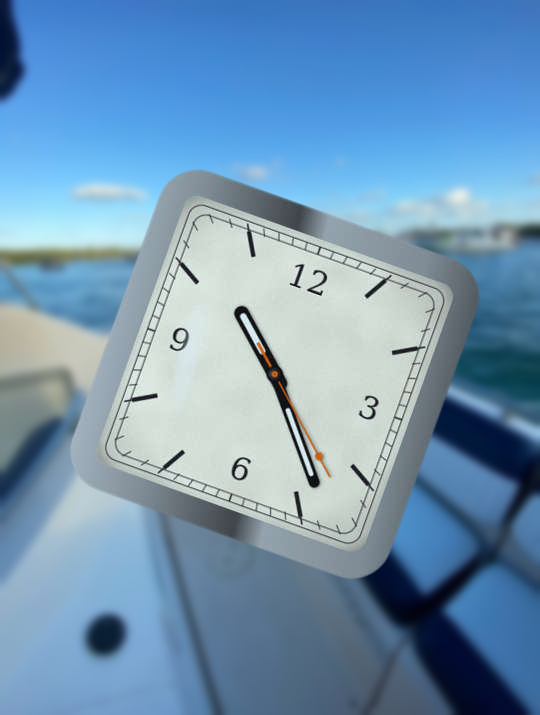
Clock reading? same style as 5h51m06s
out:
10h23m22s
